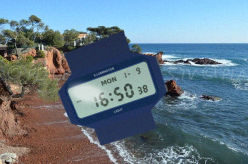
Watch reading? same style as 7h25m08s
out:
16h50m38s
